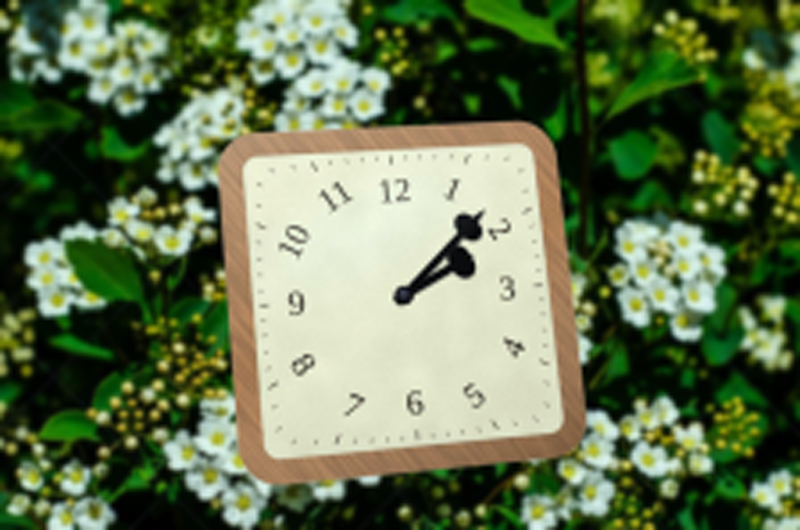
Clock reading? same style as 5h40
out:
2h08
